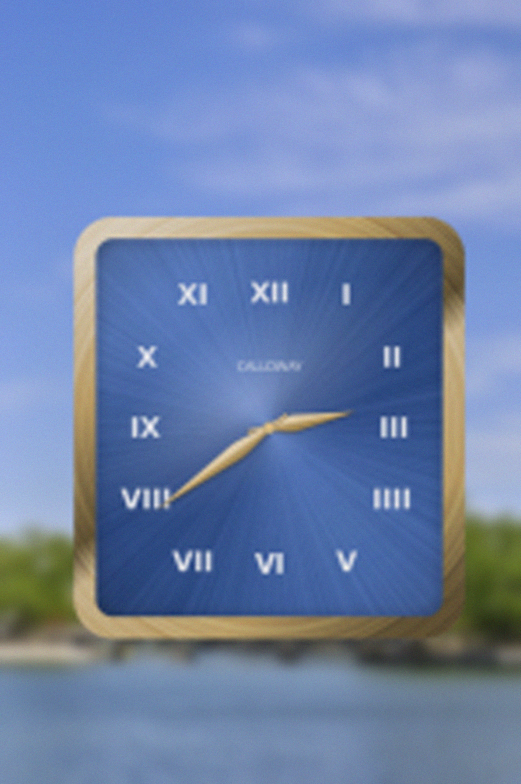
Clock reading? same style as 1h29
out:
2h39
